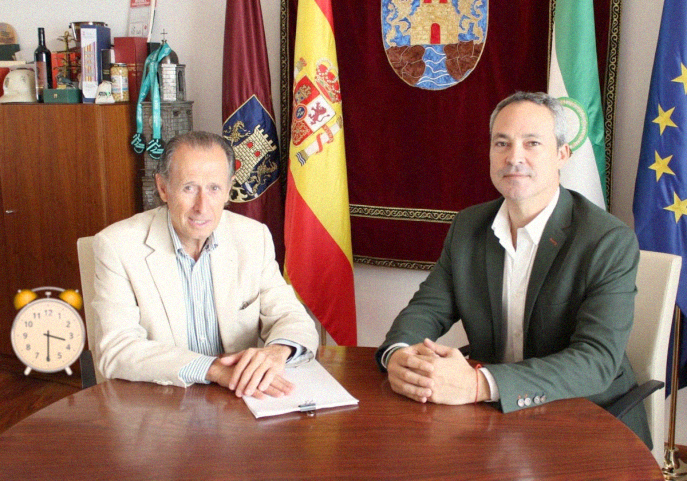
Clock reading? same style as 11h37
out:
3h30
